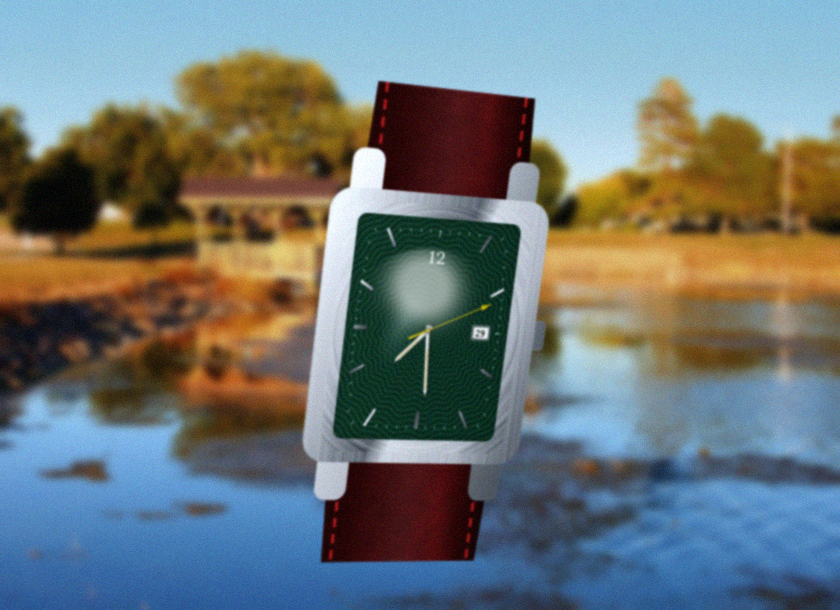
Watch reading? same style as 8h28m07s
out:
7h29m11s
